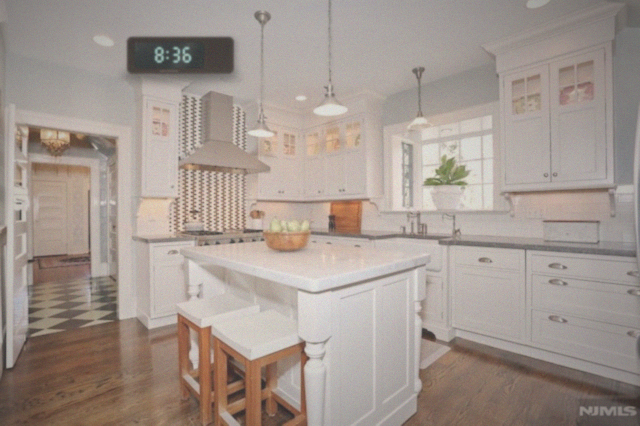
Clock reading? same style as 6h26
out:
8h36
